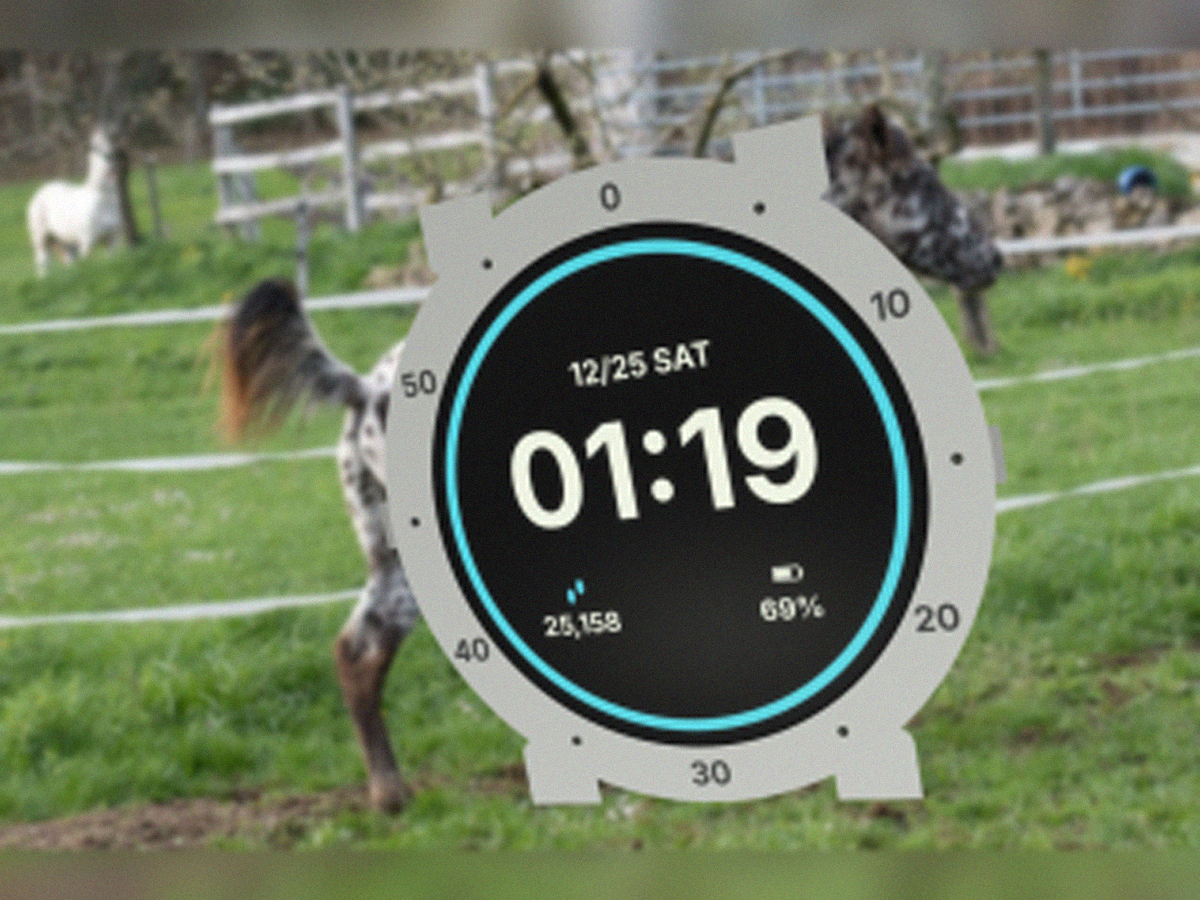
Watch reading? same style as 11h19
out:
1h19
